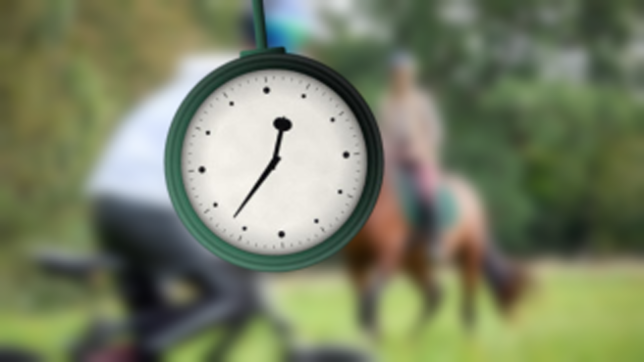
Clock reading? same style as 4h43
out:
12h37
